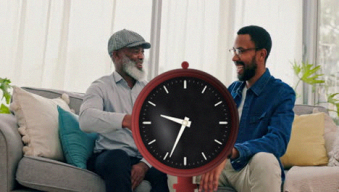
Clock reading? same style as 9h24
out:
9h34
